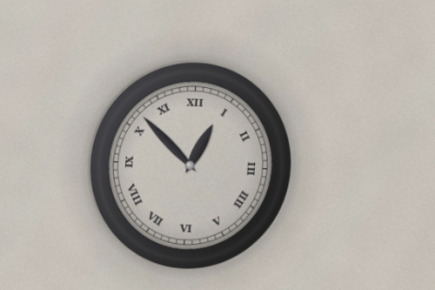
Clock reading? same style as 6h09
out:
12h52
